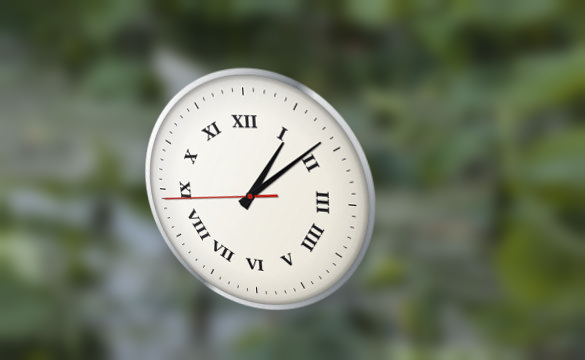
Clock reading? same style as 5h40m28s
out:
1h08m44s
